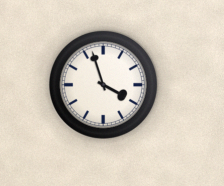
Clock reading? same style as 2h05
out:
3h57
